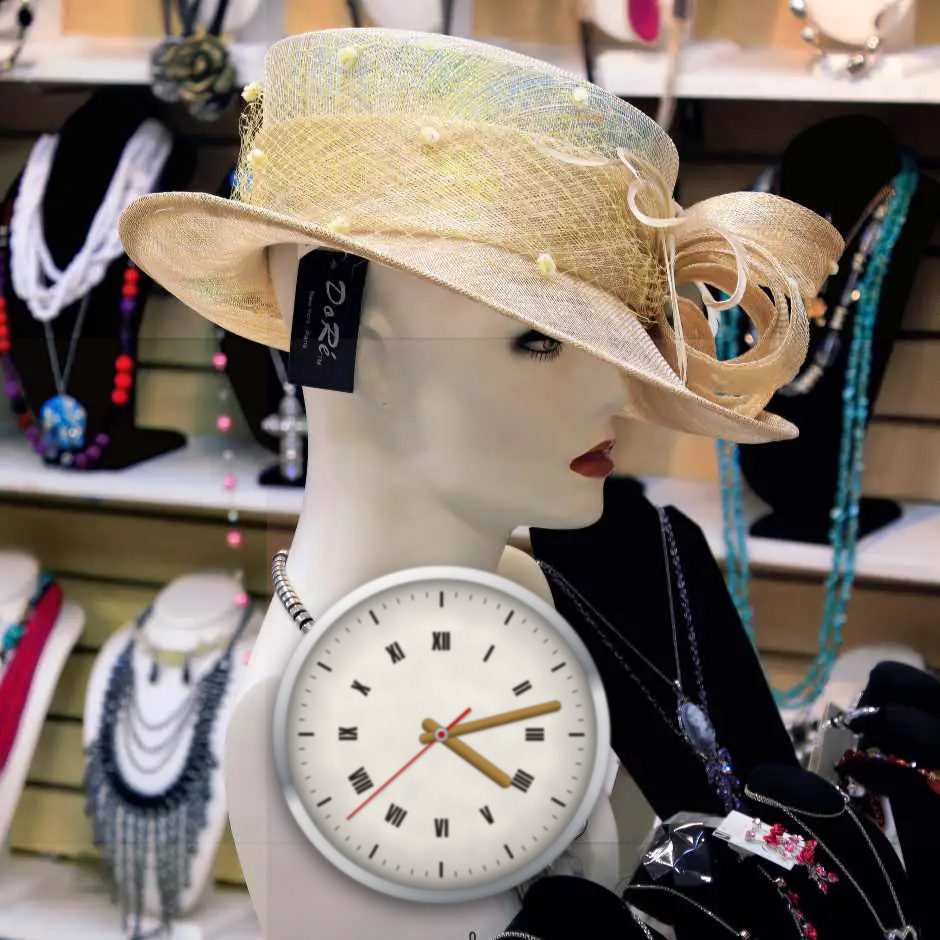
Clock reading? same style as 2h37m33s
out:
4h12m38s
